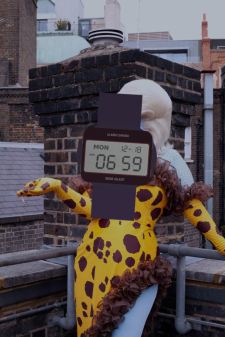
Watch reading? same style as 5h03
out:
6h59
